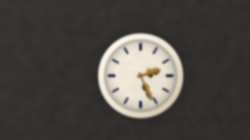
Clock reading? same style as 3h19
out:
2h26
